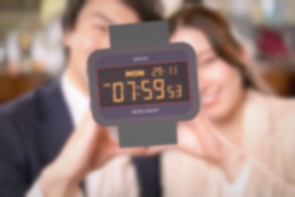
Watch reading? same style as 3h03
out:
7h59
